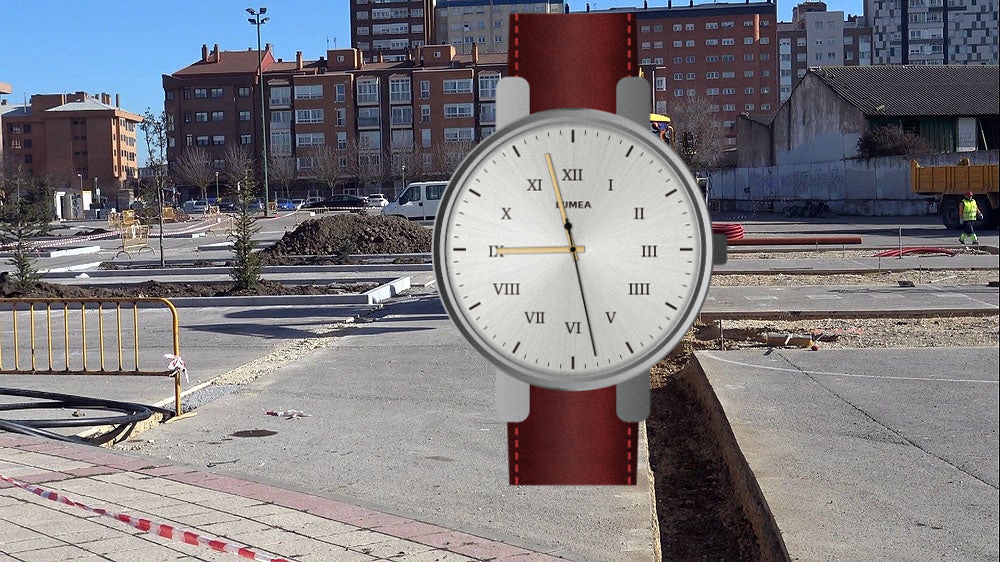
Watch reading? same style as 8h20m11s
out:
8h57m28s
